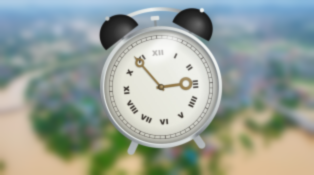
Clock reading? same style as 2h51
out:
2h54
